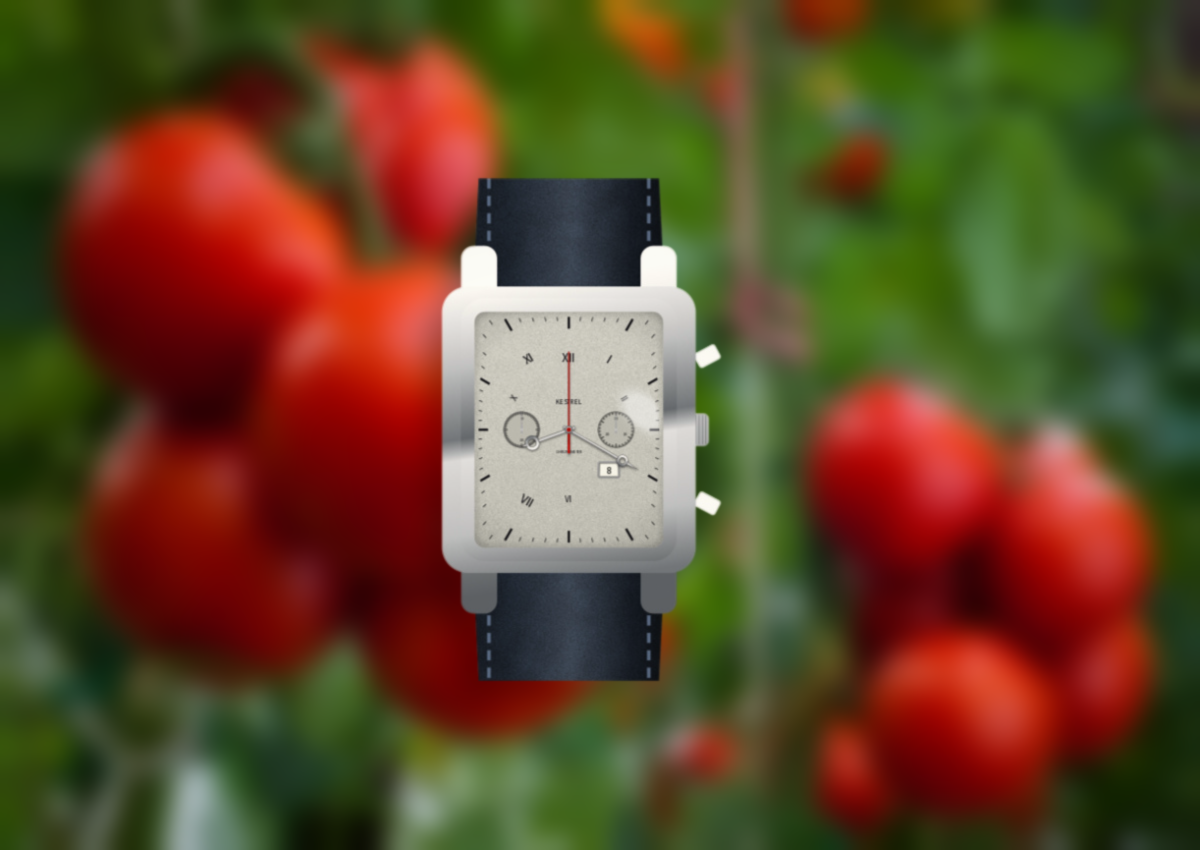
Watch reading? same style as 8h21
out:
8h20
